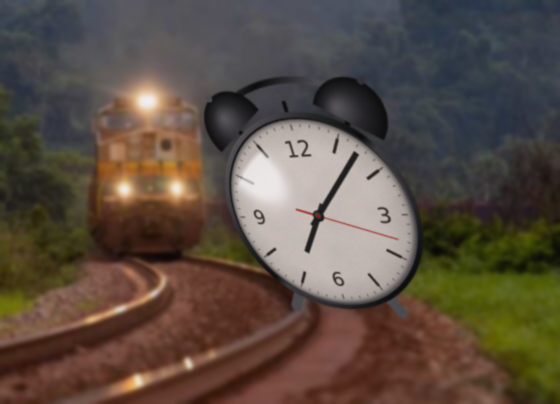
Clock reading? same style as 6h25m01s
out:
7h07m18s
